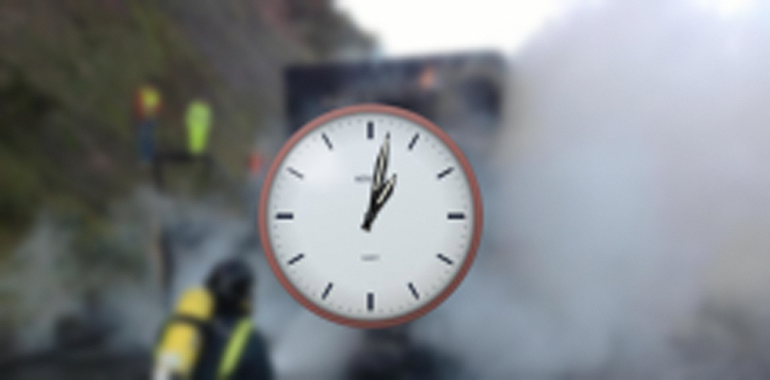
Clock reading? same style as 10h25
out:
1h02
